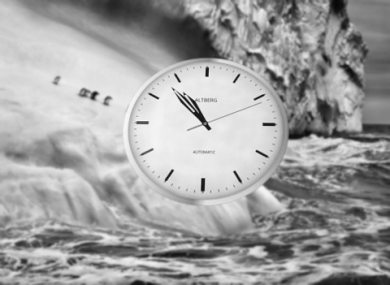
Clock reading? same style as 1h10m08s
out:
10h53m11s
